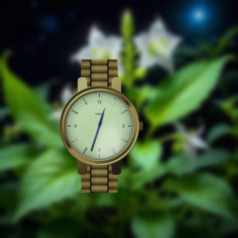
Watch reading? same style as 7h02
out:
12h33
